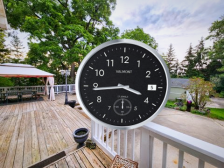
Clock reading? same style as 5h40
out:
3h44
